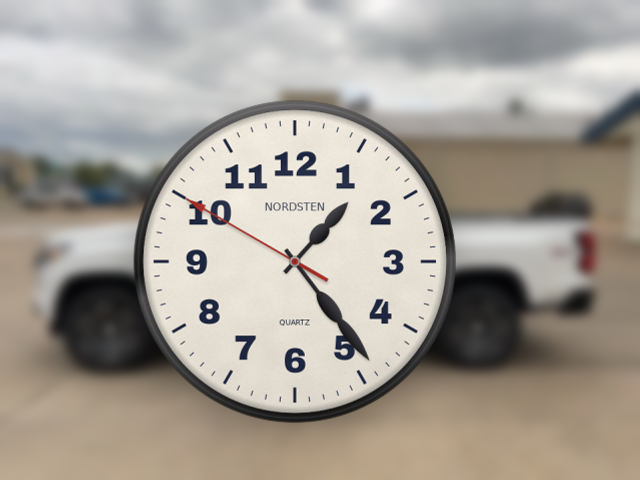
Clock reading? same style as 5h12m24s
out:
1h23m50s
